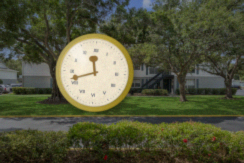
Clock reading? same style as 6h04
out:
11h42
